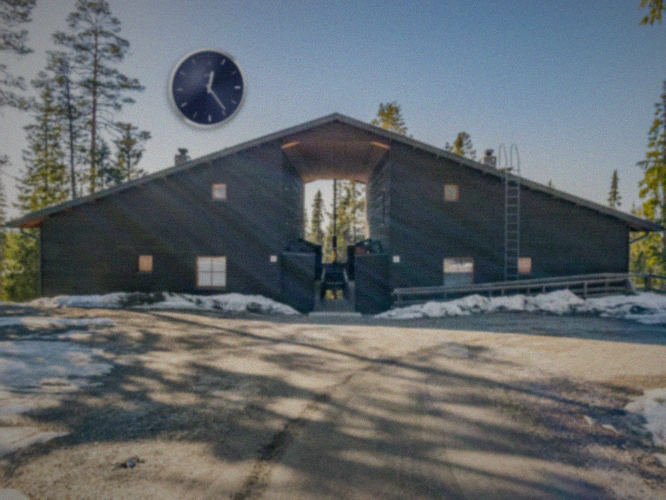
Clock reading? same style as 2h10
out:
12h24
